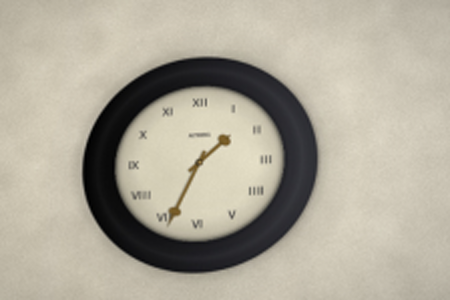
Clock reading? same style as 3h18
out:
1h34
